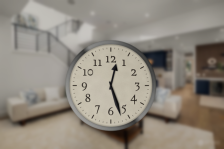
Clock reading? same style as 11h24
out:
12h27
